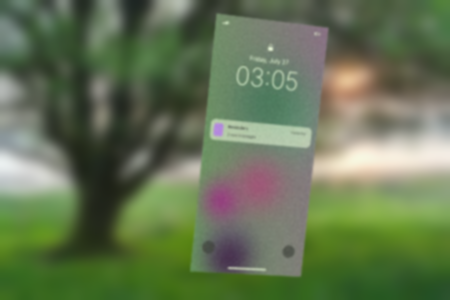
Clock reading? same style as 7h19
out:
3h05
